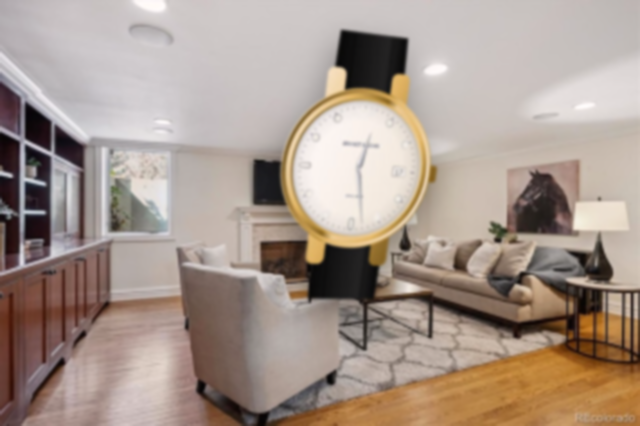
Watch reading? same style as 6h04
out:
12h28
